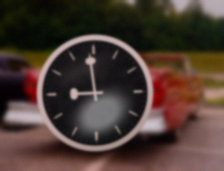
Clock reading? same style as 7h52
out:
8h59
